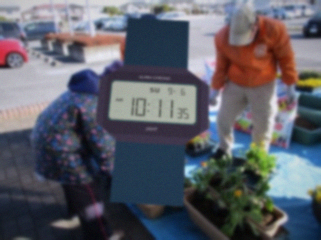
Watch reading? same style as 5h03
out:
10h11
